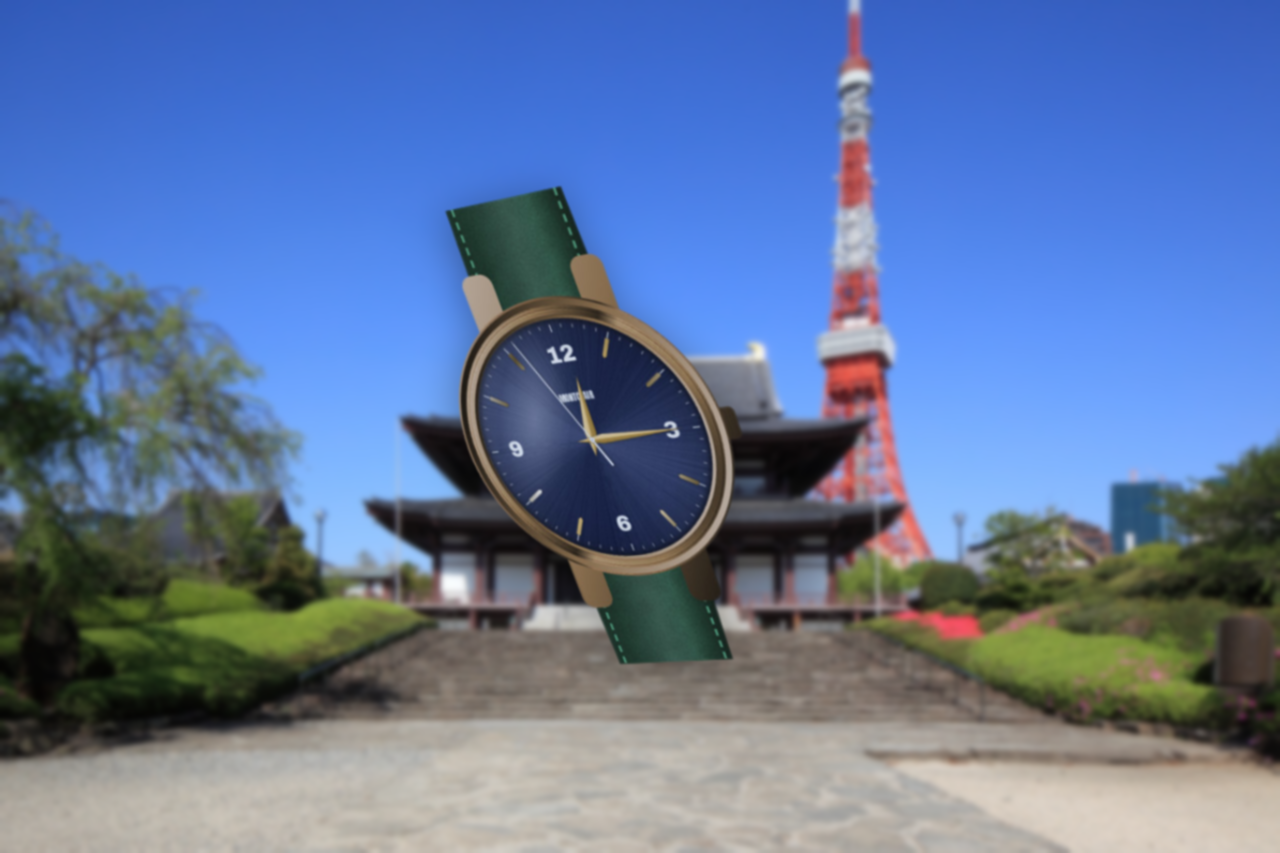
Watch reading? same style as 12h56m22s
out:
12h14m56s
